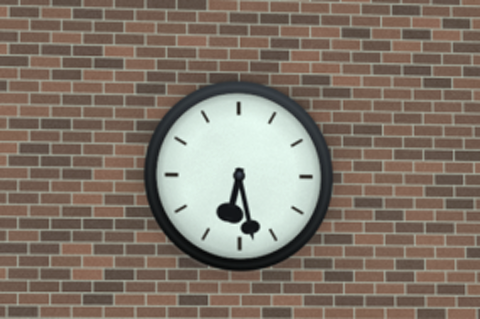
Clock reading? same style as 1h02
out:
6h28
